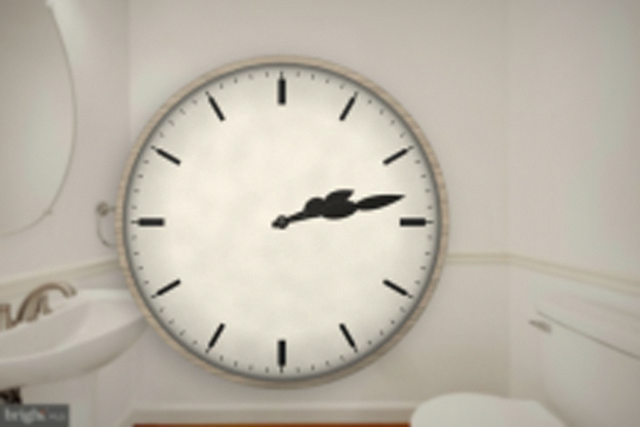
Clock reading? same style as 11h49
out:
2h13
